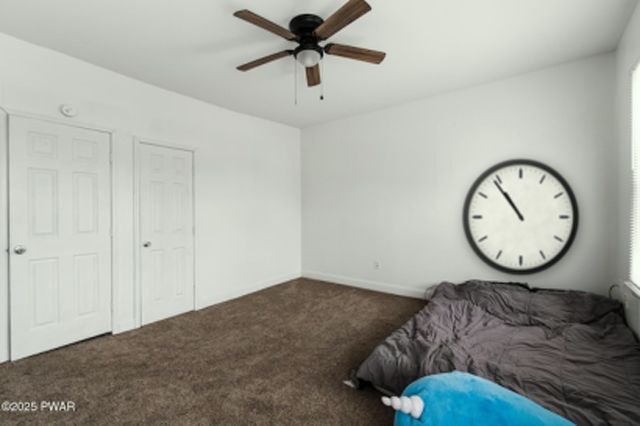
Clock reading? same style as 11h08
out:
10h54
